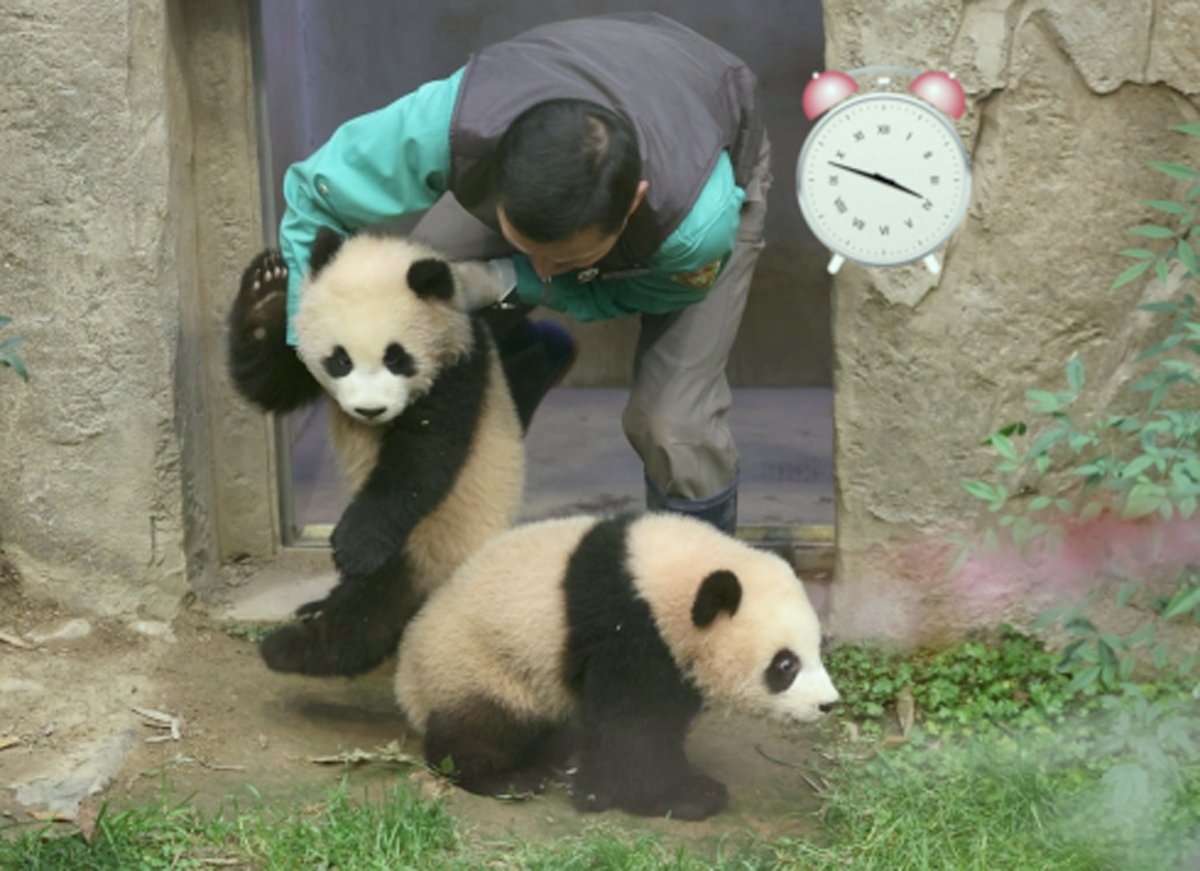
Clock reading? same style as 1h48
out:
3h48
